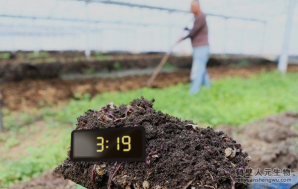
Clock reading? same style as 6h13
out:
3h19
